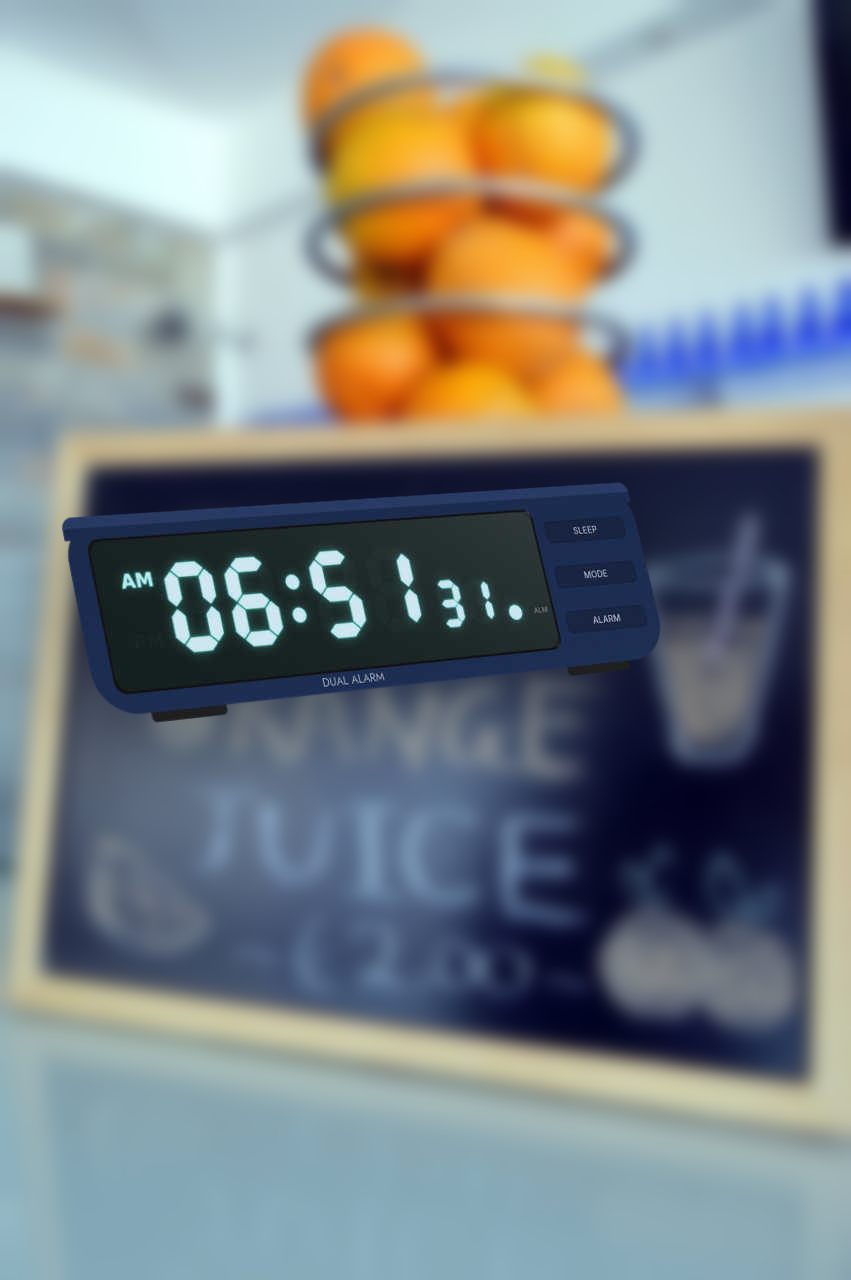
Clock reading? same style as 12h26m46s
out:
6h51m31s
